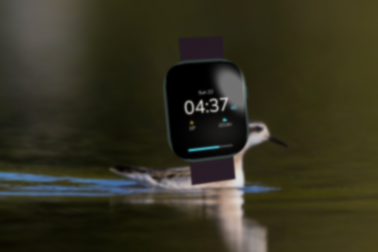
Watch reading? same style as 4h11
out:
4h37
